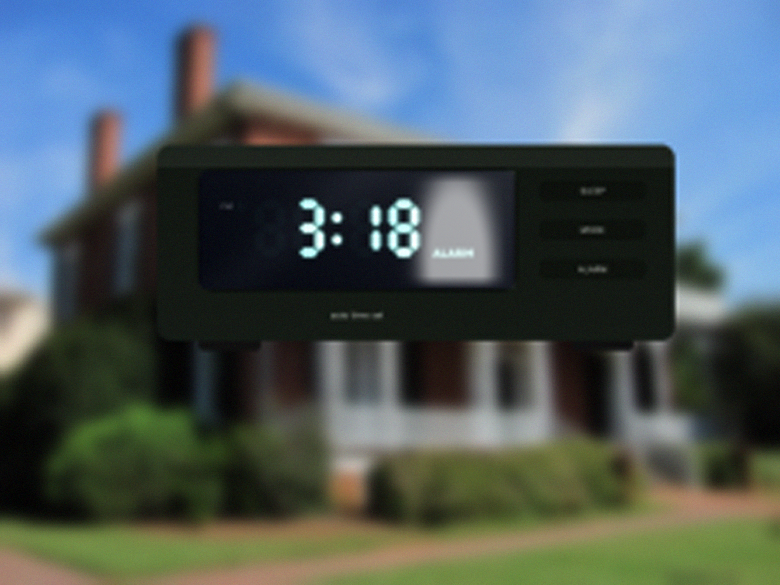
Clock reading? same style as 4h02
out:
3h18
